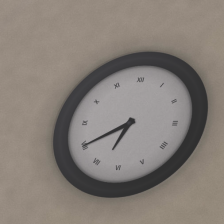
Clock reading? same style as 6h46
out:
6h40
